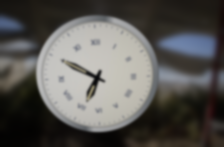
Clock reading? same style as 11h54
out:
6h50
